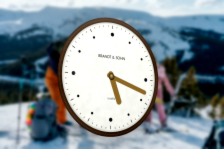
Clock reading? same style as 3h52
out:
5h18
